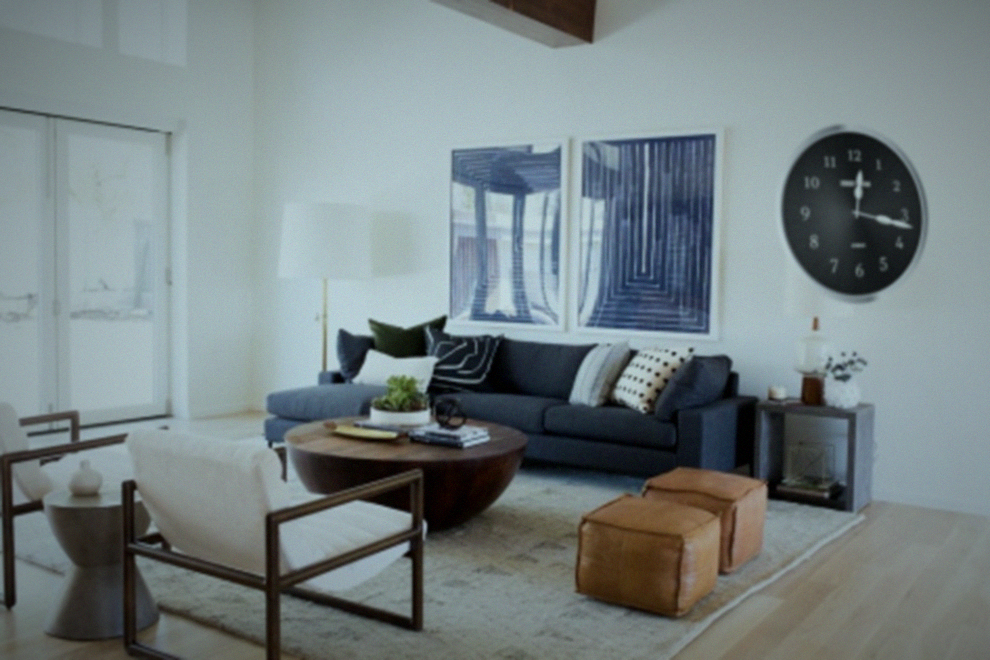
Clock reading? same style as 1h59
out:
12h17
